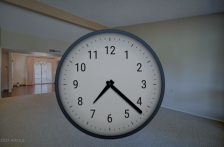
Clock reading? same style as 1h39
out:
7h22
